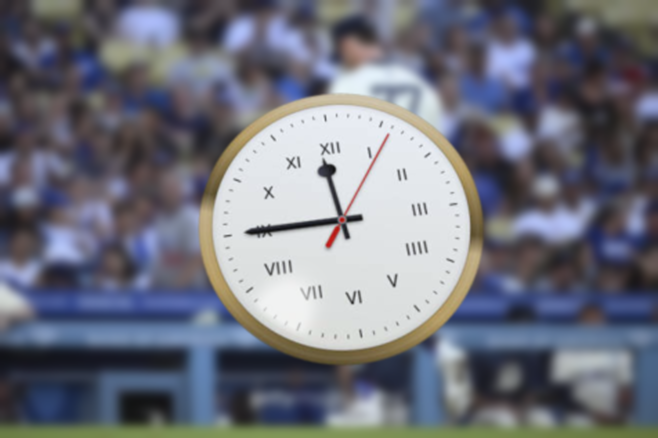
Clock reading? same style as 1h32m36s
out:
11h45m06s
